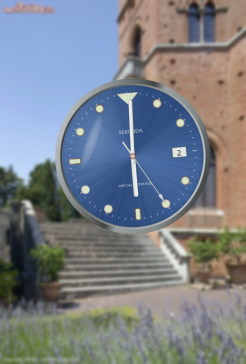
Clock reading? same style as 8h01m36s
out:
6h00m25s
